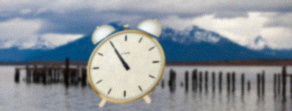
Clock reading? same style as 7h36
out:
10h55
